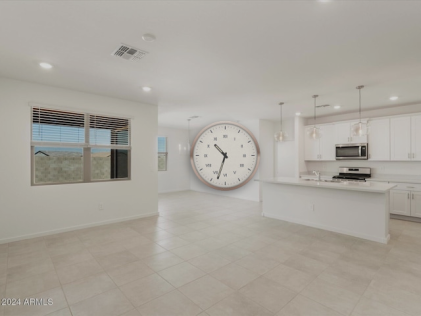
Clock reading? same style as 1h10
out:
10h33
